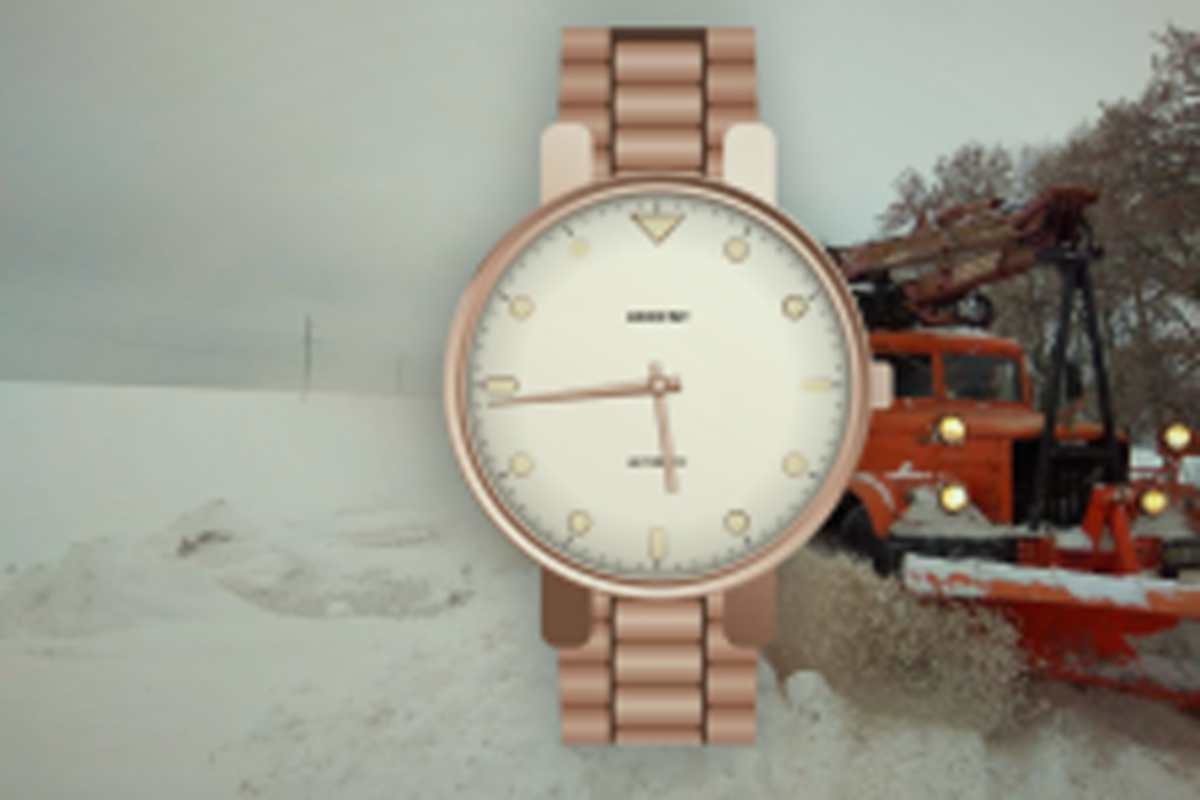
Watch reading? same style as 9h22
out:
5h44
